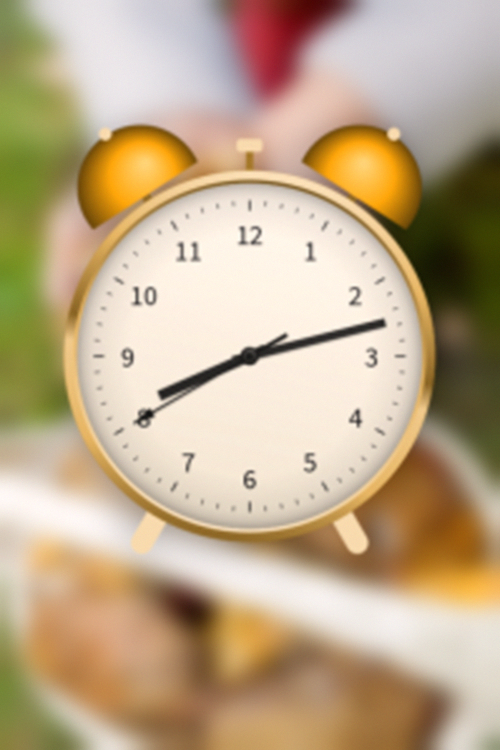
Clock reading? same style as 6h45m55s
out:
8h12m40s
